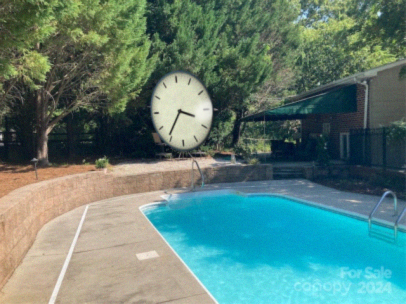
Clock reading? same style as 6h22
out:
3h36
